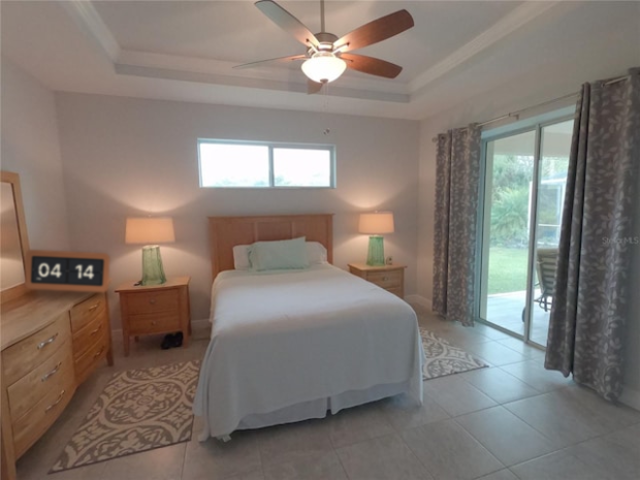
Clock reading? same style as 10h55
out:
4h14
